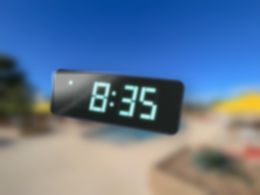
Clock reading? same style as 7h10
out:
8h35
